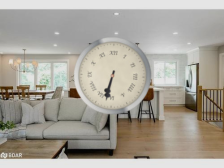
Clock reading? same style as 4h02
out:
6h32
